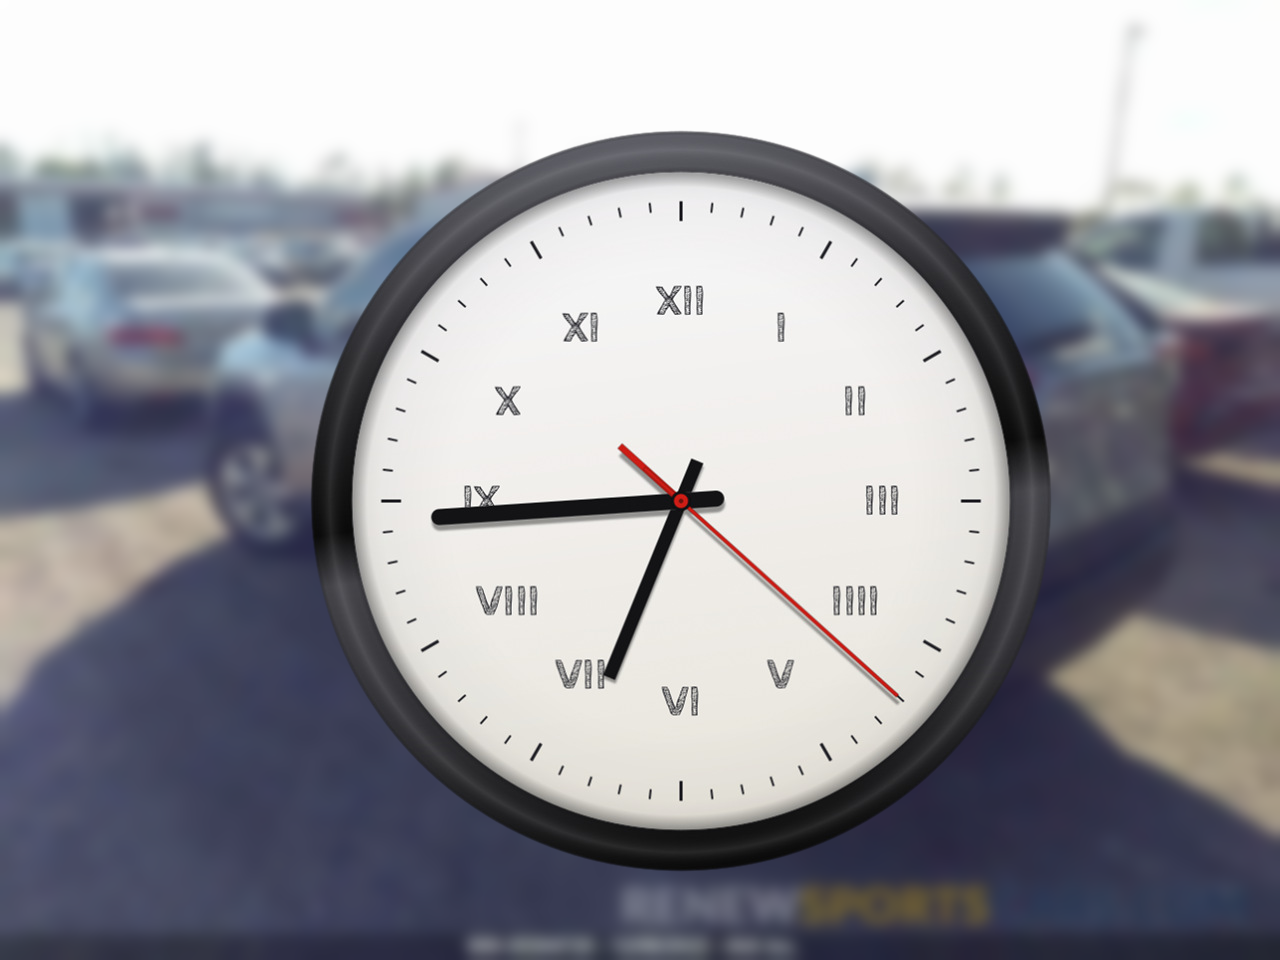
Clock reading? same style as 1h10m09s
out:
6h44m22s
